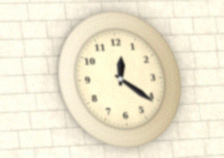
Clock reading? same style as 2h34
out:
12h21
